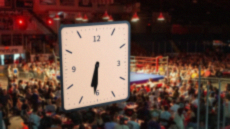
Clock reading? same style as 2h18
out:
6h31
